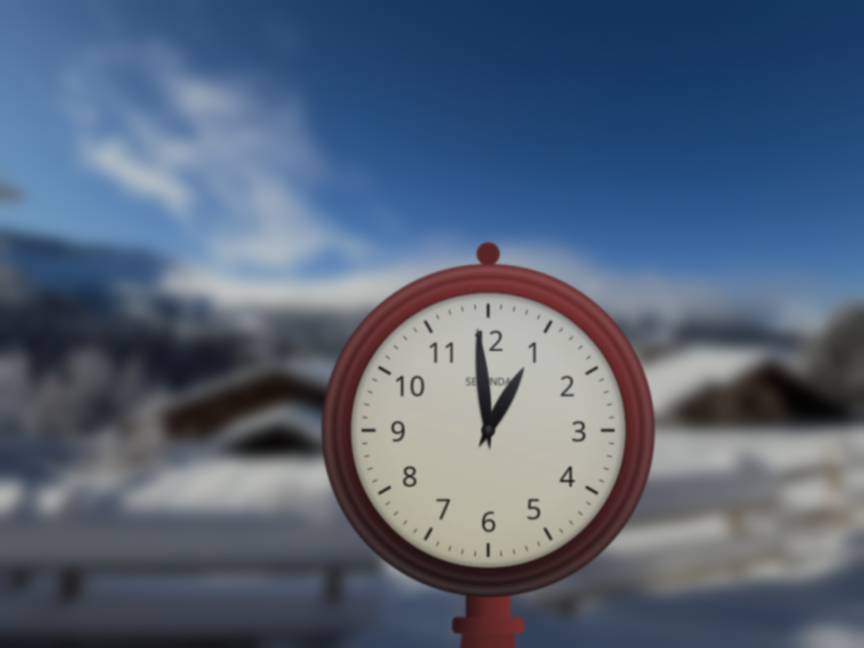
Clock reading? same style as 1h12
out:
12h59
